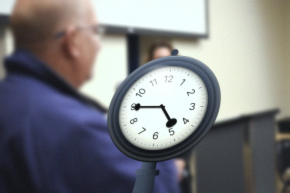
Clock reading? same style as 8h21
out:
4h45
